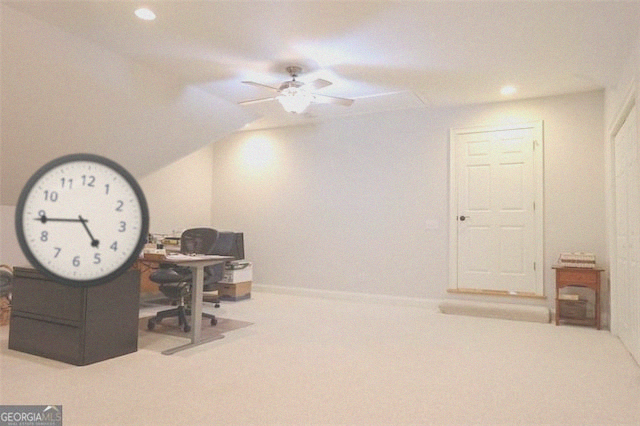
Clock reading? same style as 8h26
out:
4h44
